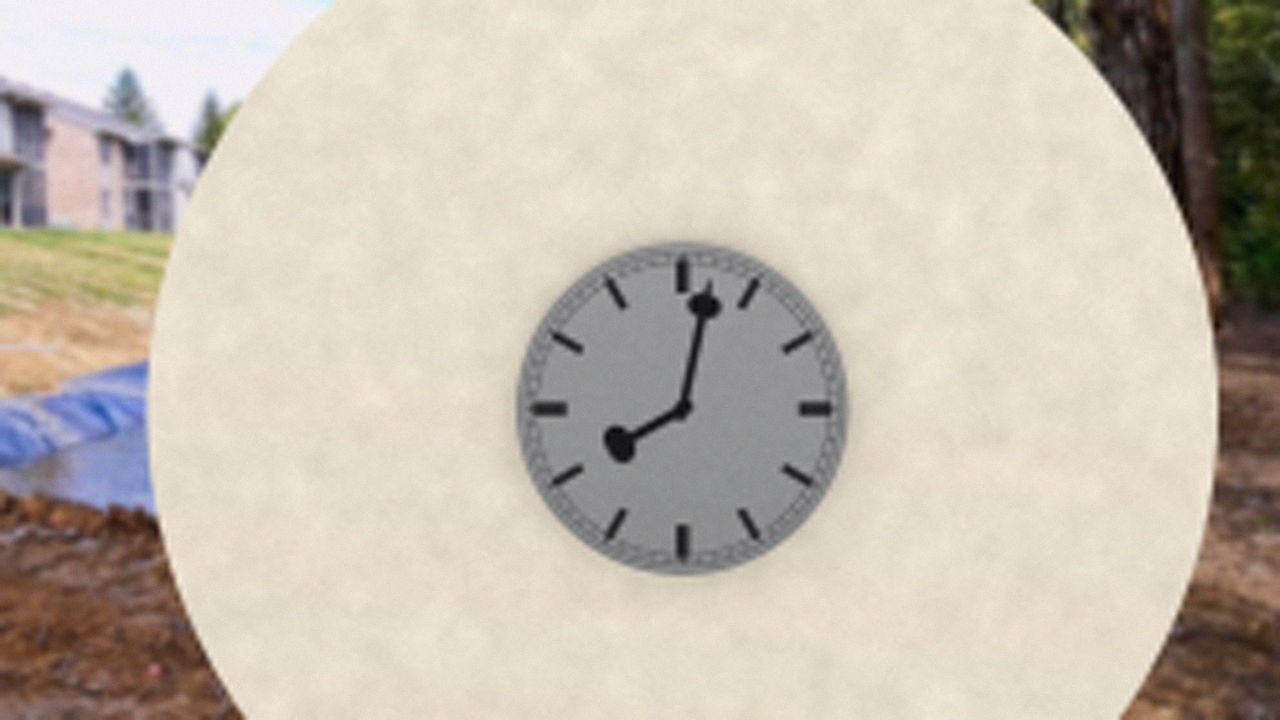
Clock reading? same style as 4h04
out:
8h02
